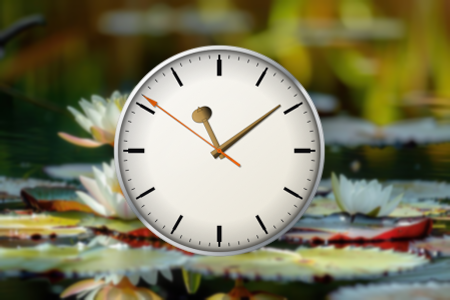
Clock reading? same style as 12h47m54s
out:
11h08m51s
